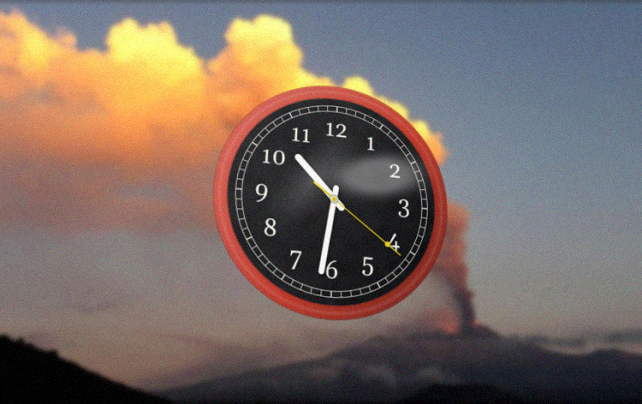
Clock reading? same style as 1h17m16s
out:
10h31m21s
